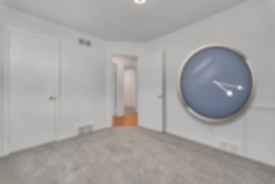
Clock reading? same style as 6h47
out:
4h17
